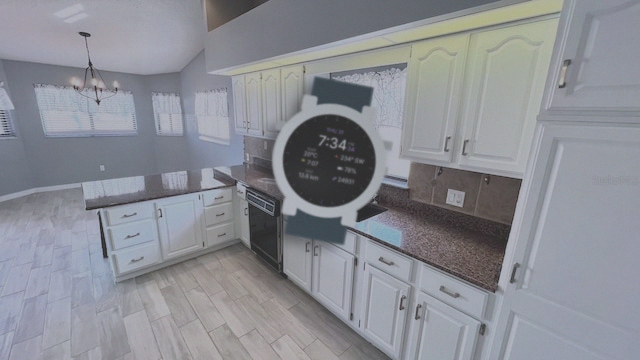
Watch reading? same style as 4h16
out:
7h34
